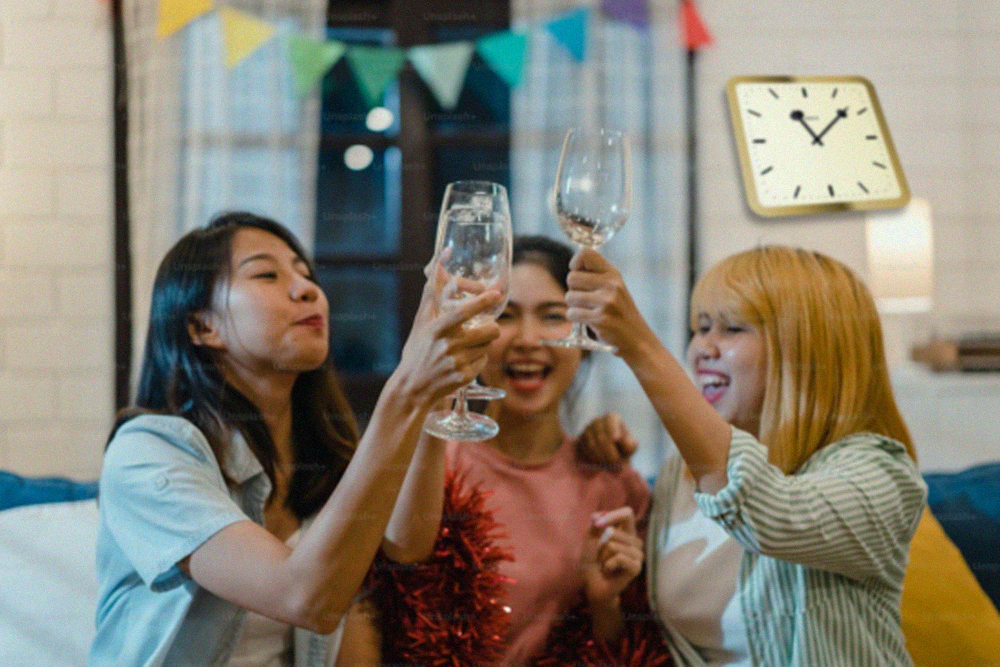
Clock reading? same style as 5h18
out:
11h08
